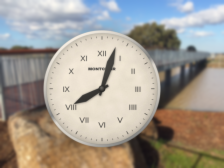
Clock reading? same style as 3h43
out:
8h03
